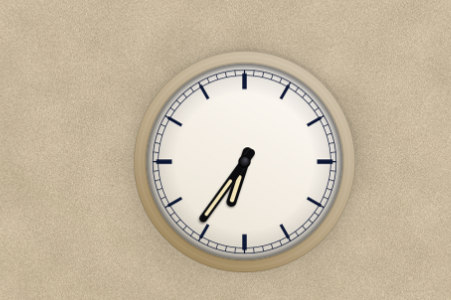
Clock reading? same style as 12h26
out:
6h36
